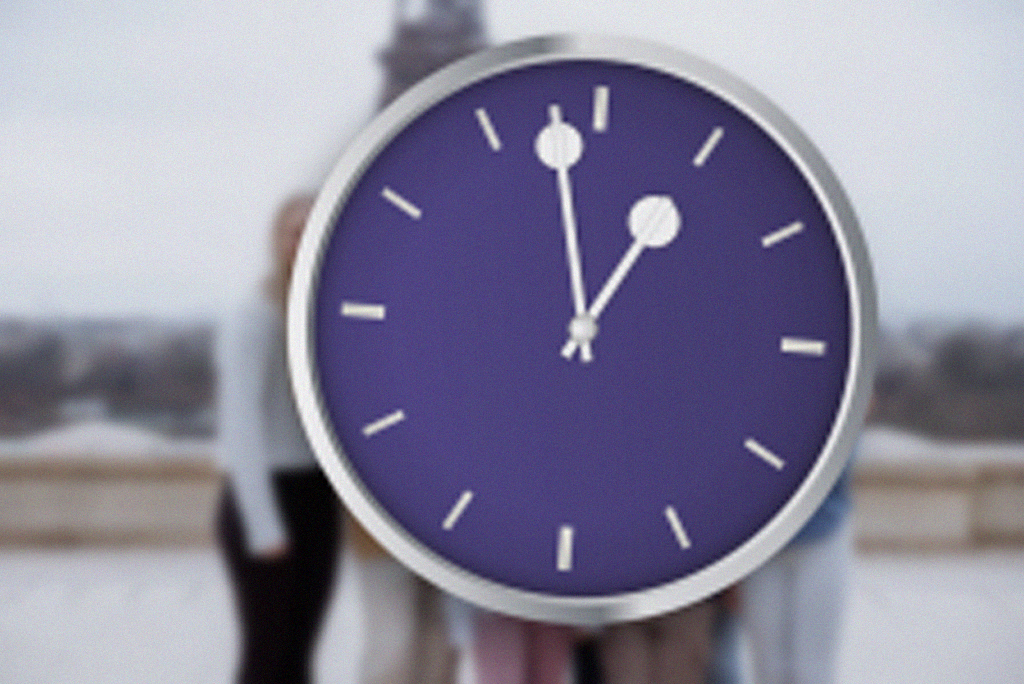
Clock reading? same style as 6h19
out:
12h58
